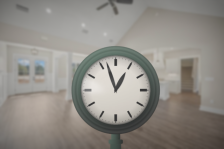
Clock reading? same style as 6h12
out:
12h57
